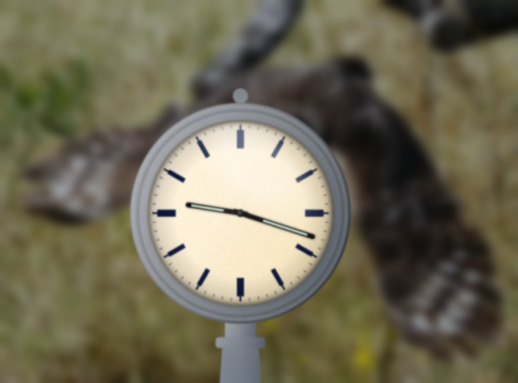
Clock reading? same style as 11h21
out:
9h18
